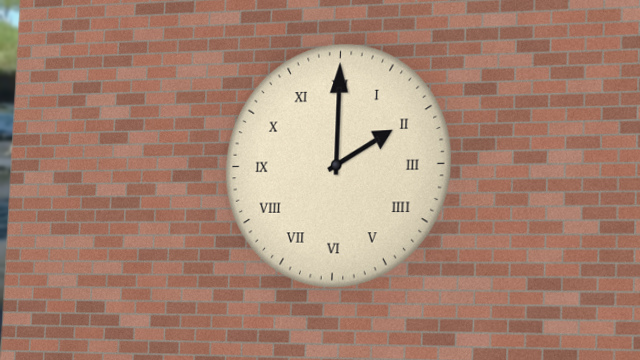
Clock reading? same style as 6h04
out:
2h00
